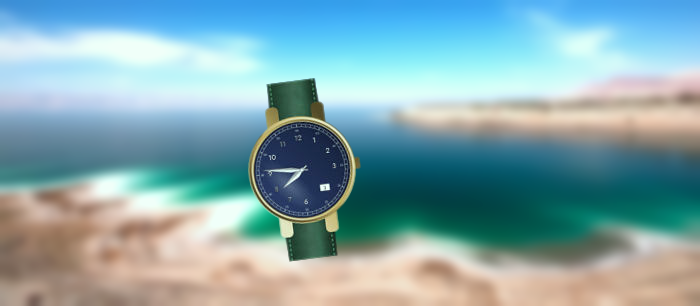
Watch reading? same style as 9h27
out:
7h46
